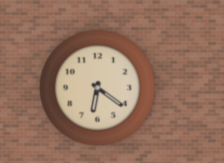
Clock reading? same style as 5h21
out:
6h21
